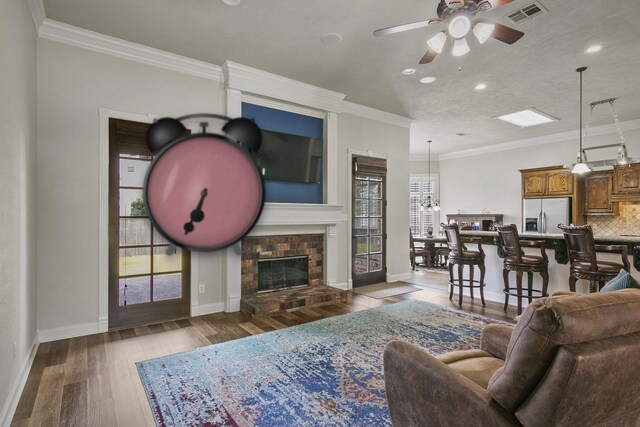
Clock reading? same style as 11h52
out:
6h34
